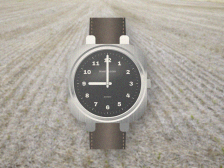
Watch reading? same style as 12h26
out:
9h00
